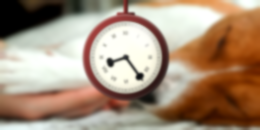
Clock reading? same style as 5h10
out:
8h24
